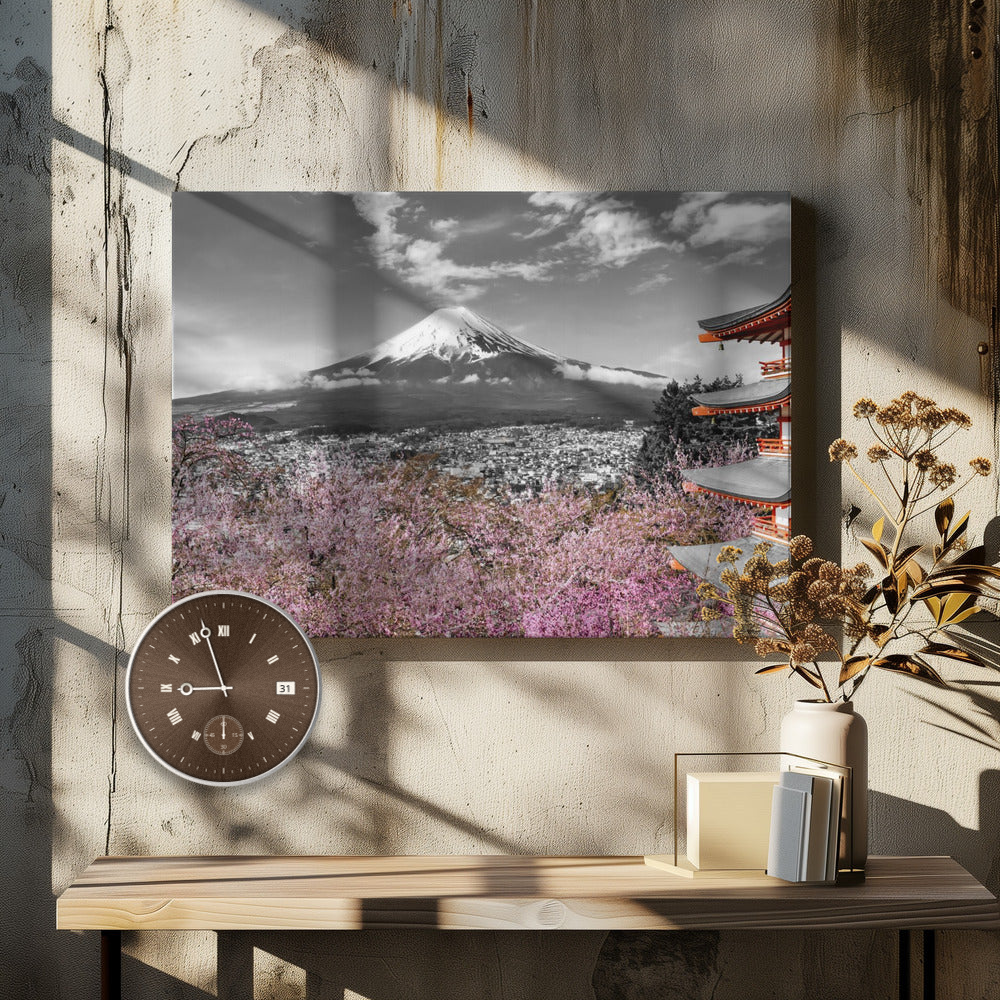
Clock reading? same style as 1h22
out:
8h57
